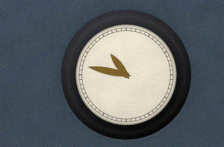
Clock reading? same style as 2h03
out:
10h47
